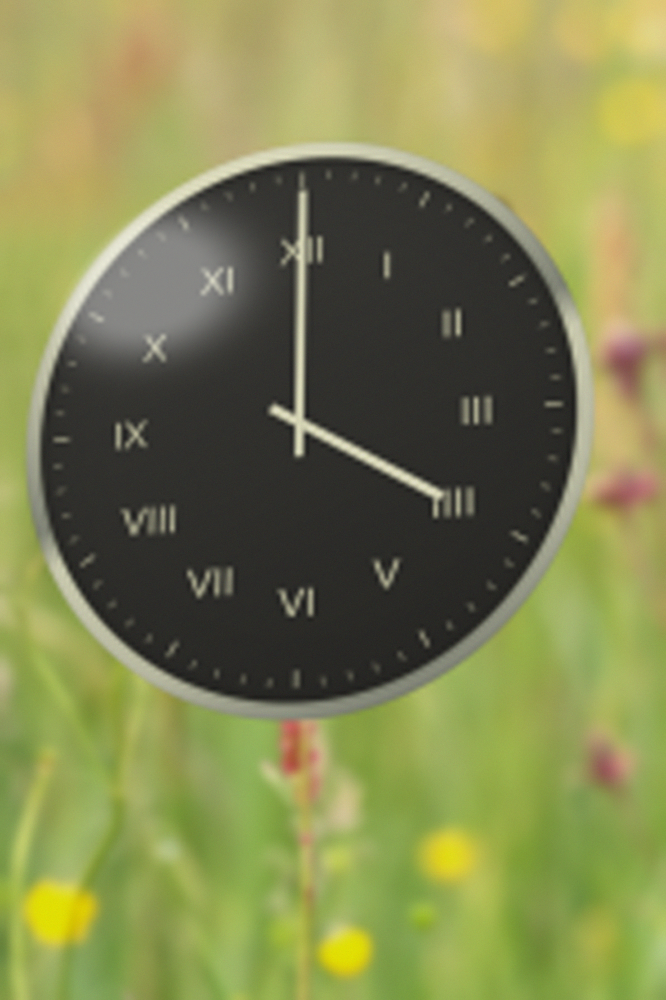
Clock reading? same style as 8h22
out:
4h00
